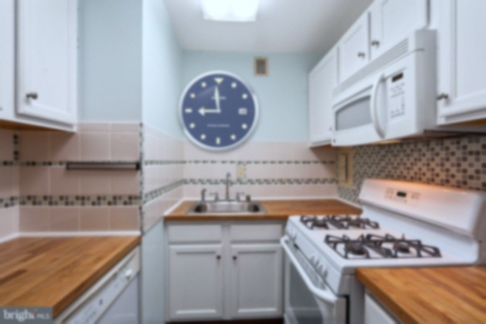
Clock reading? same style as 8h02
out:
8h59
